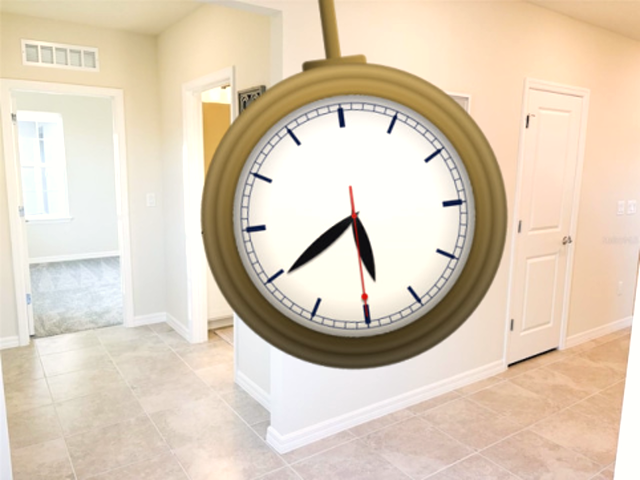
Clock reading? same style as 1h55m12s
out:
5h39m30s
